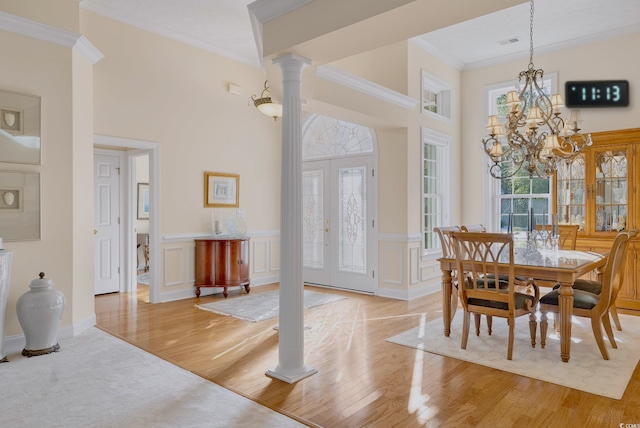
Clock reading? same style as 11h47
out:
11h13
